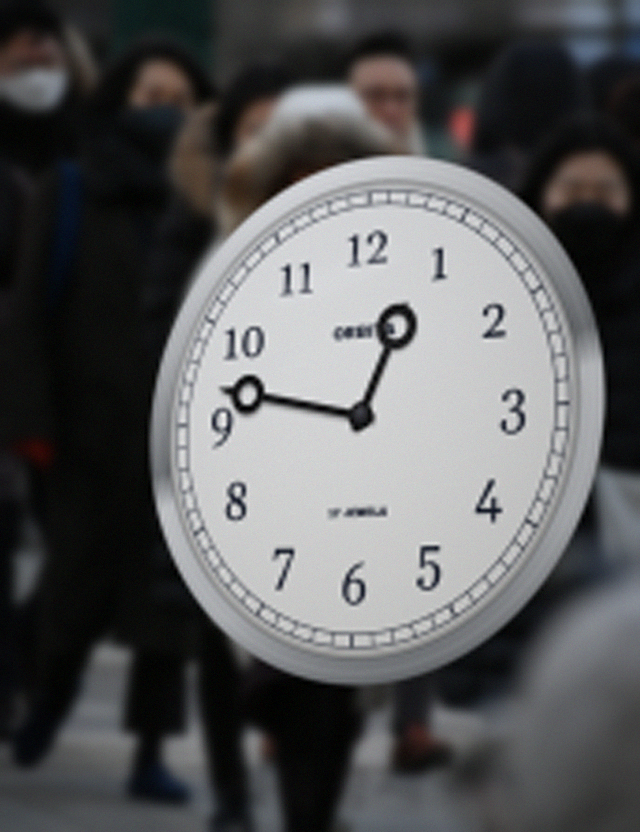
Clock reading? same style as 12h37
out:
12h47
